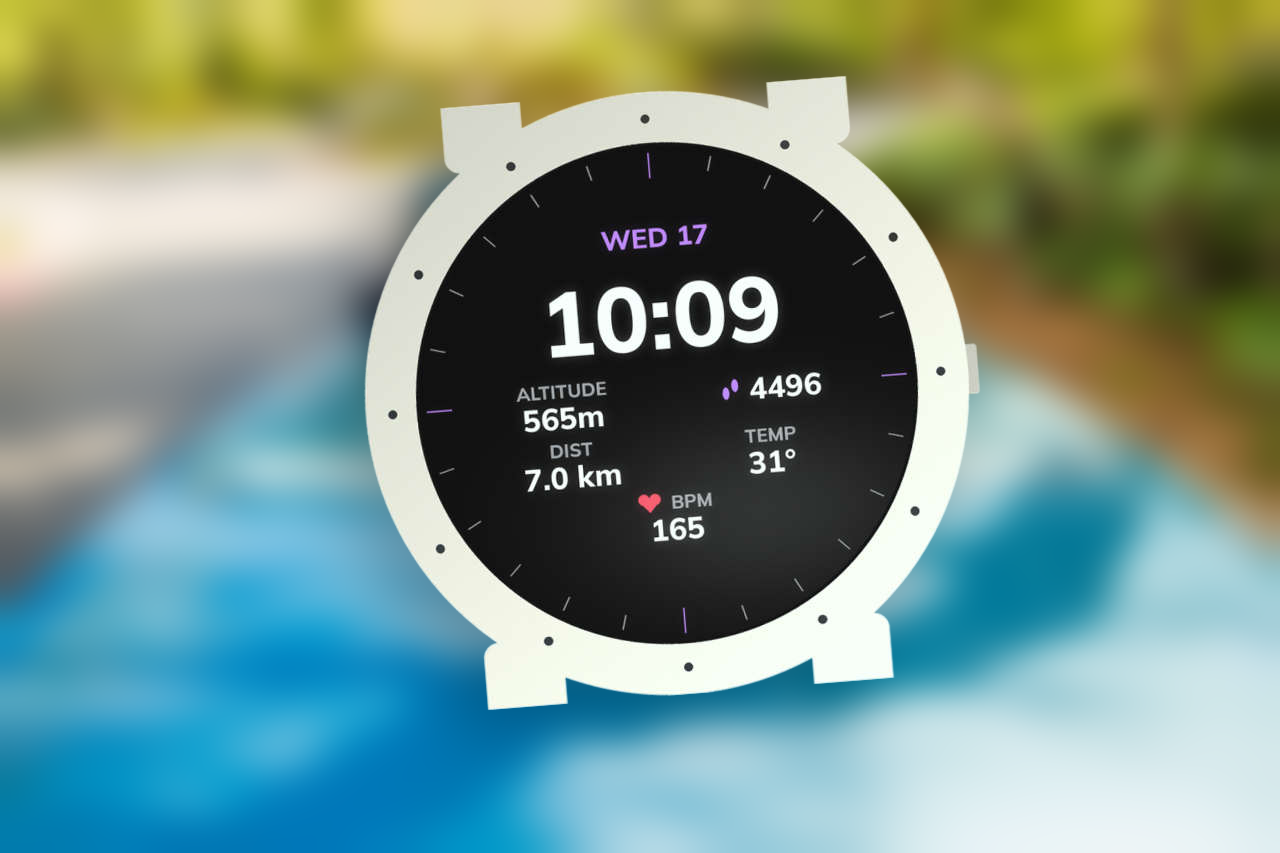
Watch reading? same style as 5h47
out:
10h09
